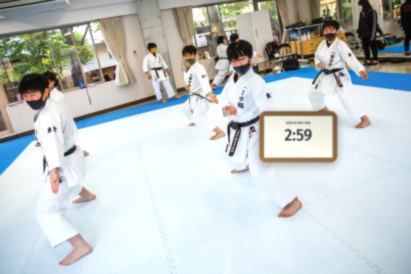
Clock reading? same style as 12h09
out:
2h59
